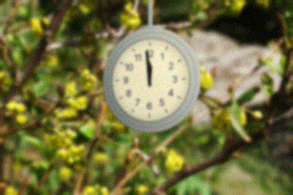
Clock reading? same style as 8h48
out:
11h59
